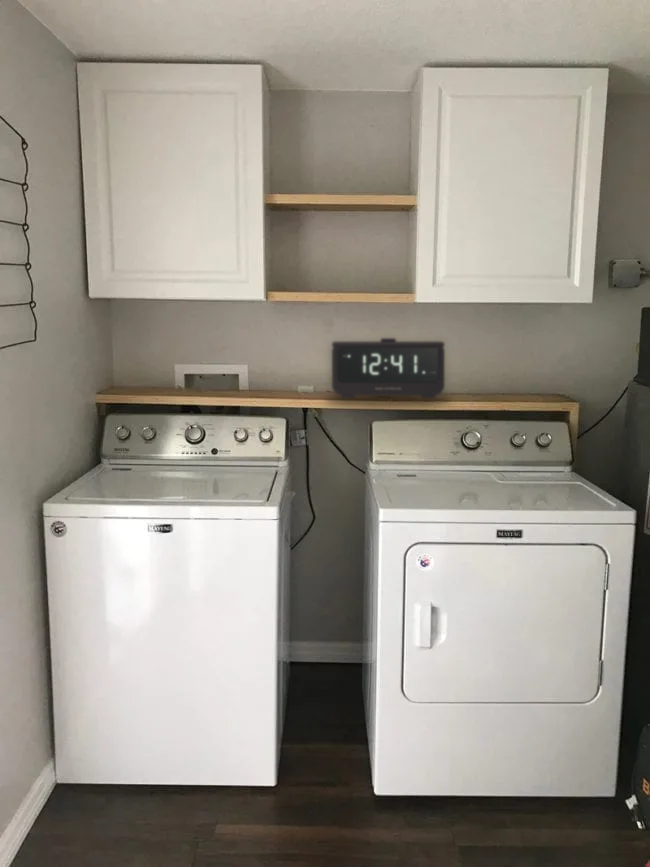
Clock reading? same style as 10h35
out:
12h41
